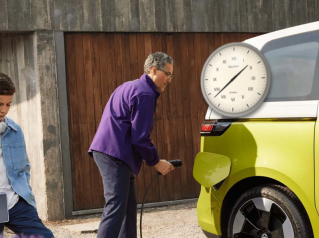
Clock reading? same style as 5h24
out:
1h38
